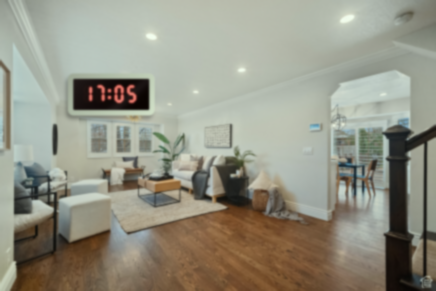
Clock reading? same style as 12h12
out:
17h05
